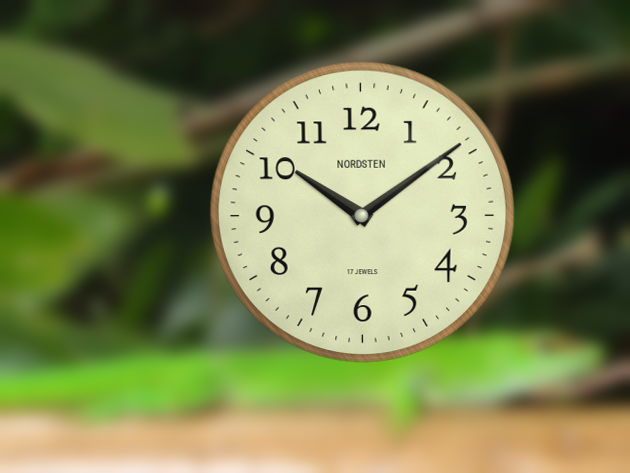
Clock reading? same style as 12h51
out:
10h09
